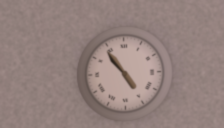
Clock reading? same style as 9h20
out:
4h54
